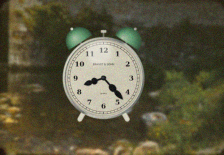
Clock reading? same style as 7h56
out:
8h23
